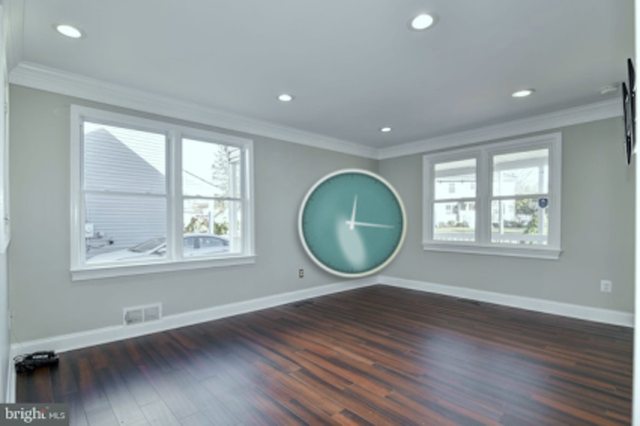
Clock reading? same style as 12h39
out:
12h16
